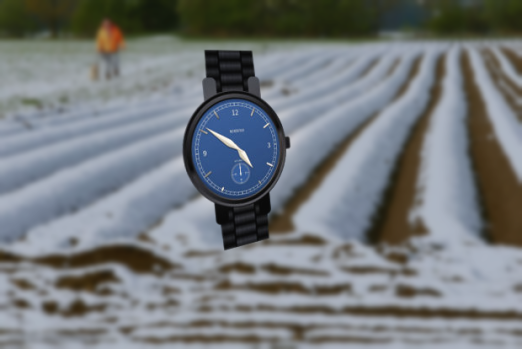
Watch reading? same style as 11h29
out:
4h51
